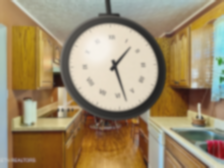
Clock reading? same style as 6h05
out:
1h28
